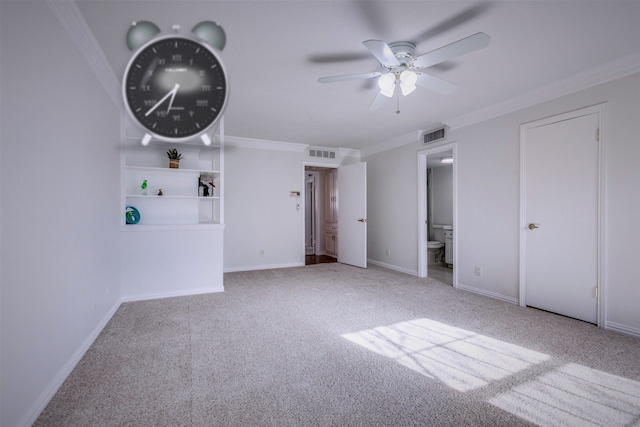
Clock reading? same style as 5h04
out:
6h38
